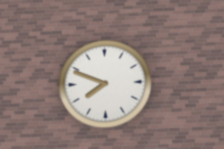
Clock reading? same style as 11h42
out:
7h49
